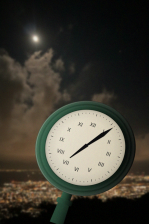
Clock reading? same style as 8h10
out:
7h06
